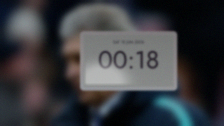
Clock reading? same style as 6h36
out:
0h18
